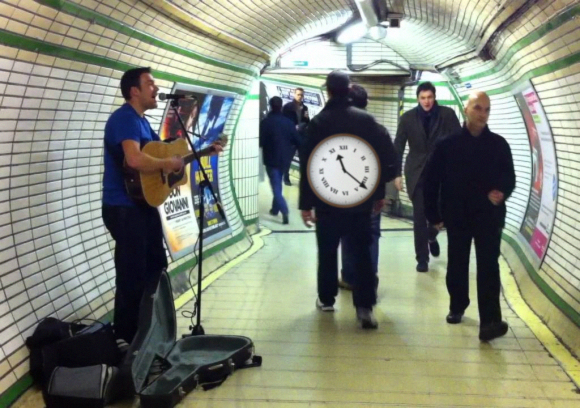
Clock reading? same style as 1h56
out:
11h22
